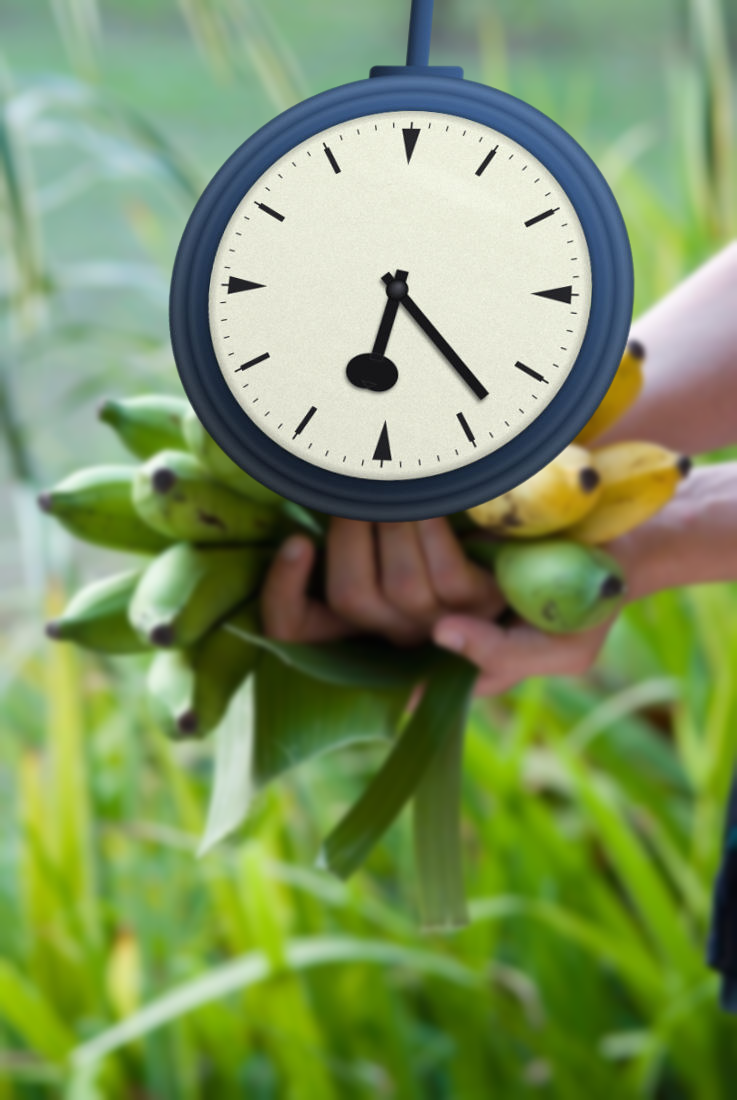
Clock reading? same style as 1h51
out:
6h23
